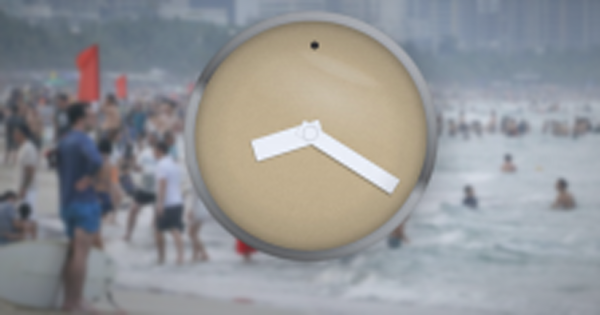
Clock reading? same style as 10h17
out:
8h20
